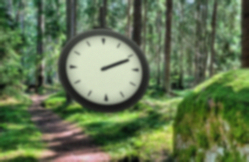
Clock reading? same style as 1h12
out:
2h11
